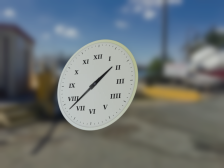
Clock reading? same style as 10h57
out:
1h38
